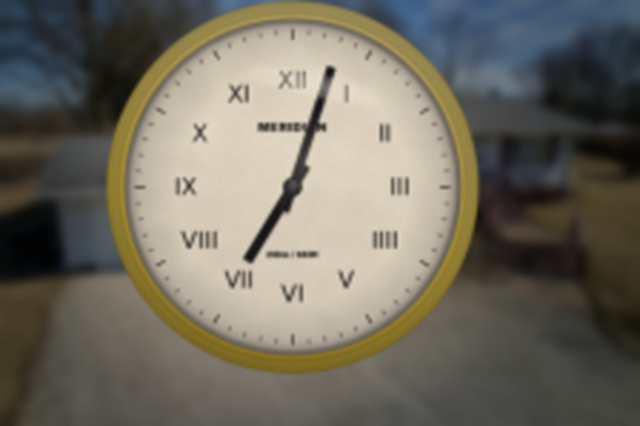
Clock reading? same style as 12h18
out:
7h03
